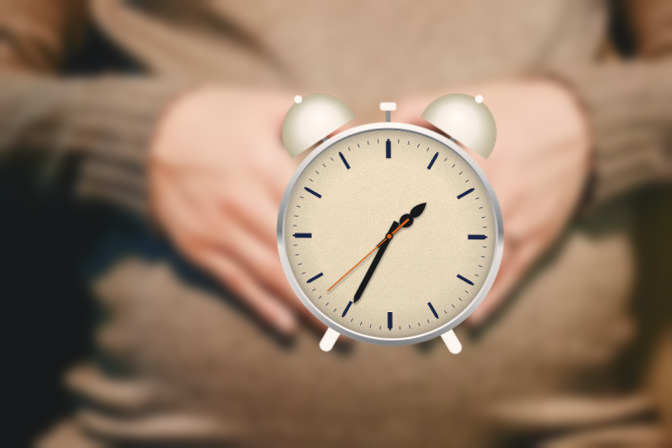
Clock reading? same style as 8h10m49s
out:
1h34m38s
